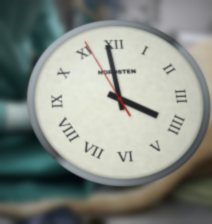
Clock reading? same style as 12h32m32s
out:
3h58m56s
